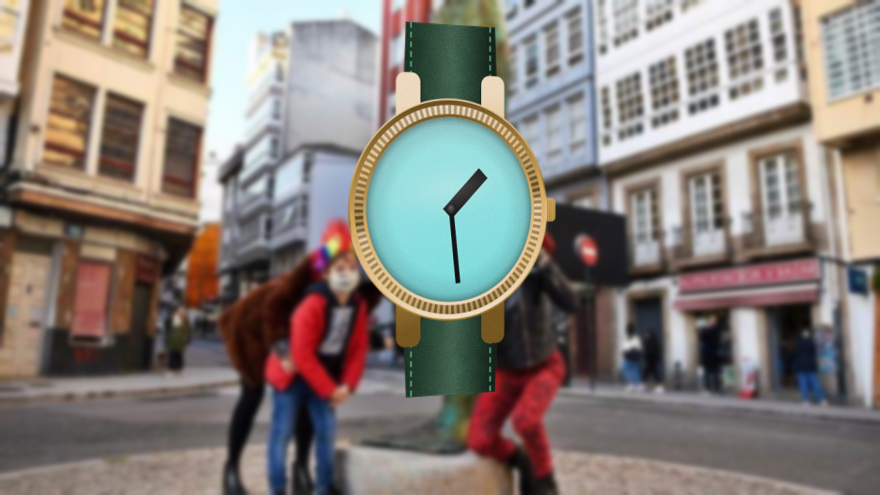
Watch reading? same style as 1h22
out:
1h29
